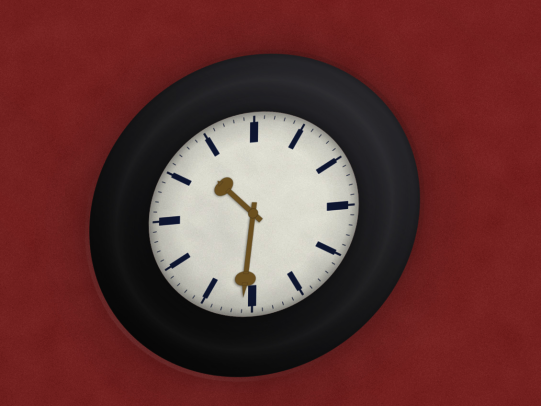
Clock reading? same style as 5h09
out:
10h31
